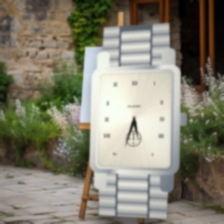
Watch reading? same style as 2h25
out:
5h33
